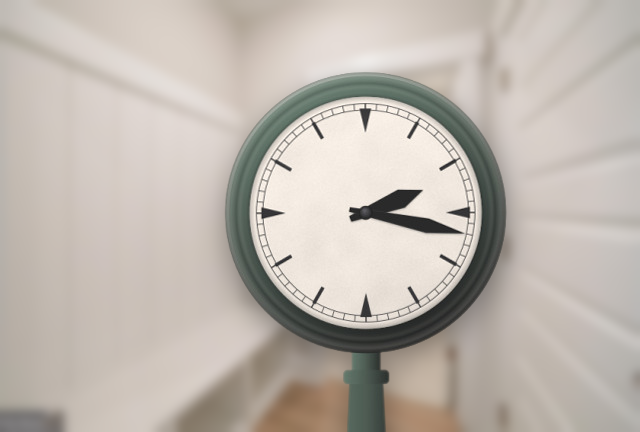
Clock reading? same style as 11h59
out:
2h17
